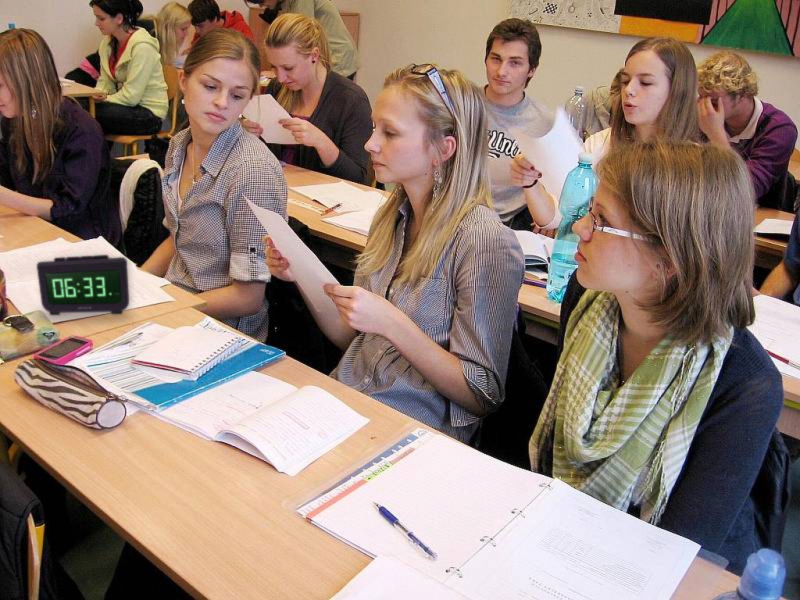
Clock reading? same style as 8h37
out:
6h33
